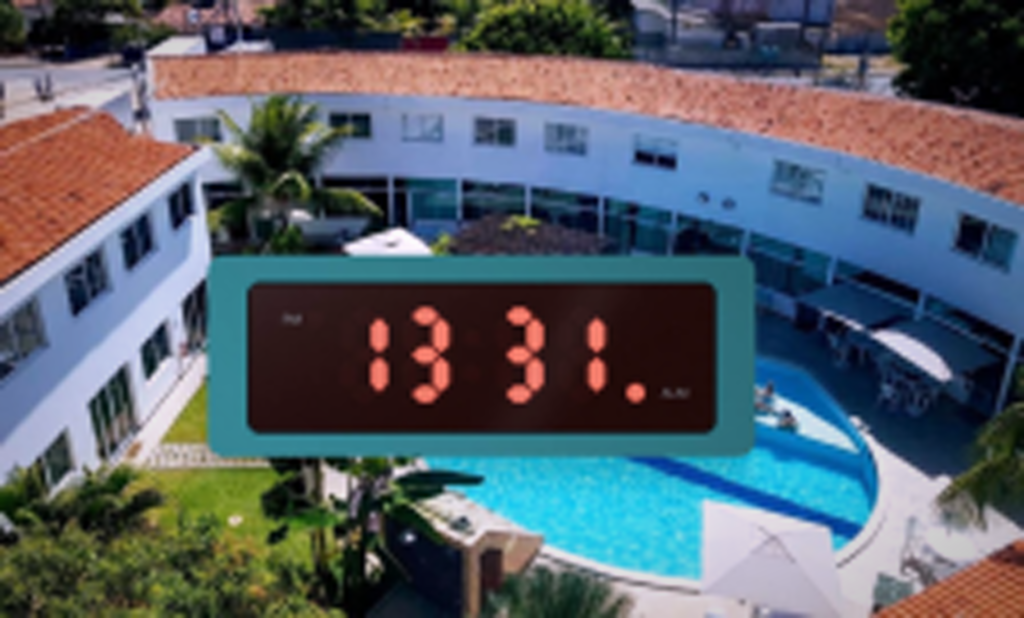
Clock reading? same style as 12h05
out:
13h31
